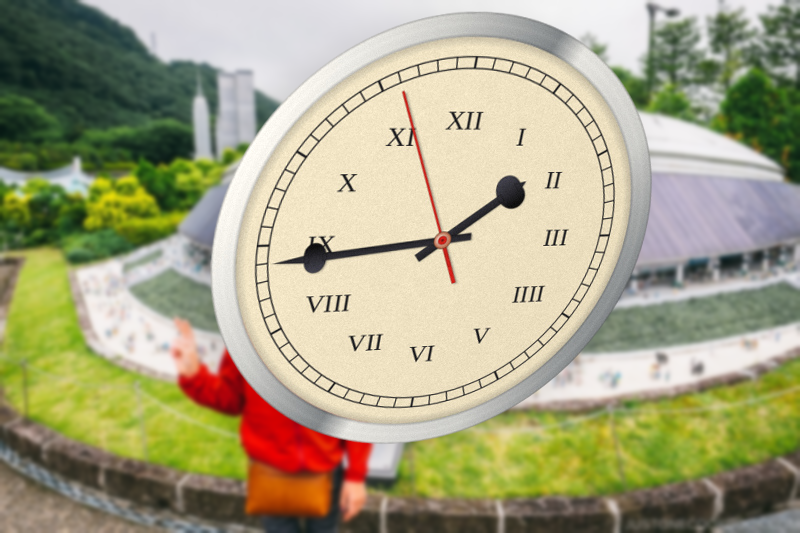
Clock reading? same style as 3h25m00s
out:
1h43m56s
